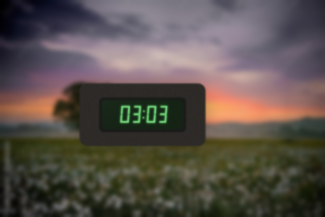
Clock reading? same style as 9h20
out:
3h03
